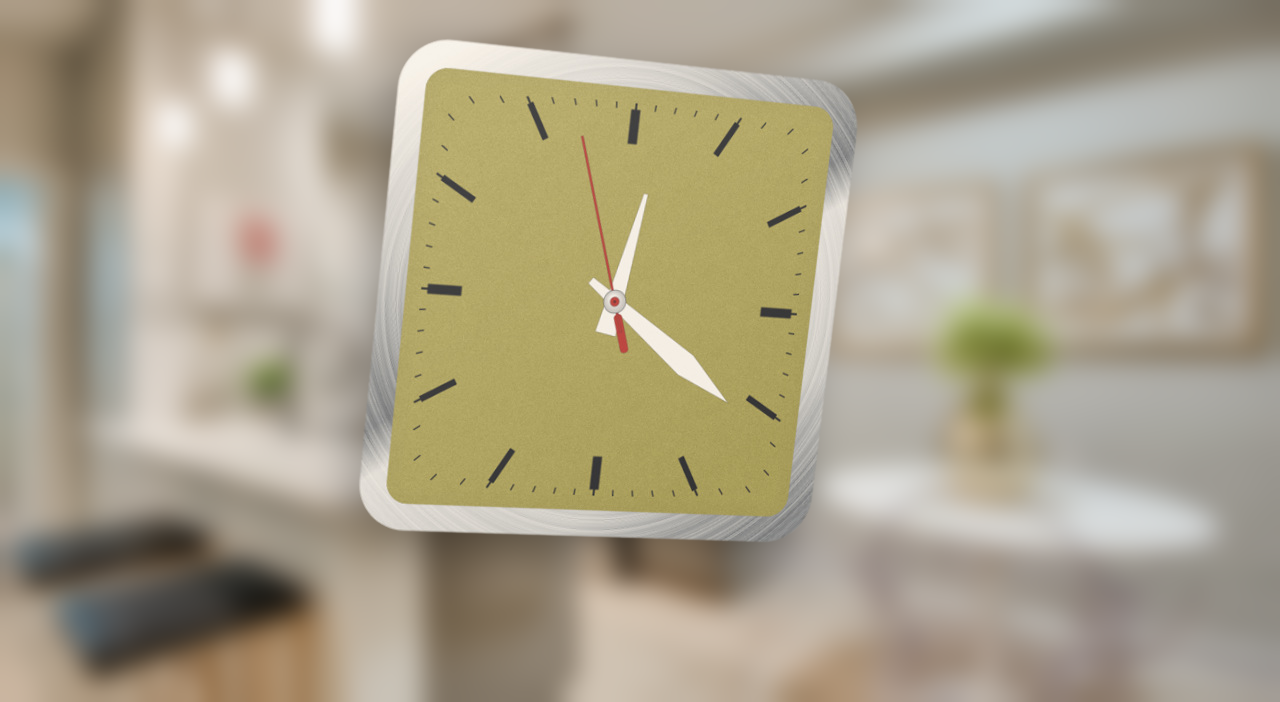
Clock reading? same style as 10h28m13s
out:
12h20m57s
